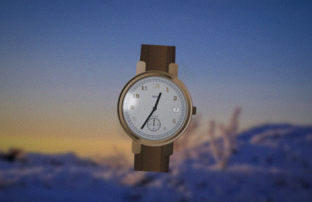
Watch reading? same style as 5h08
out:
12h35
